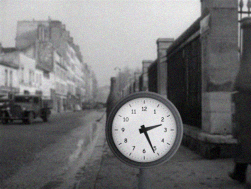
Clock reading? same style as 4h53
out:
2h26
